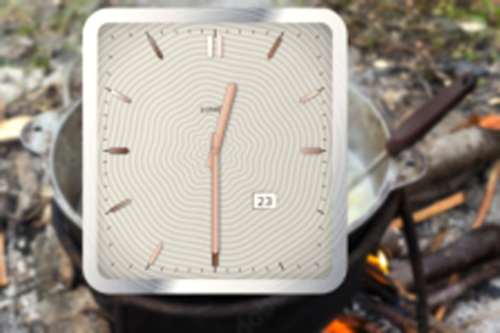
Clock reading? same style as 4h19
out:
12h30
